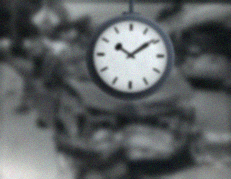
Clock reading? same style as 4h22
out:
10h09
